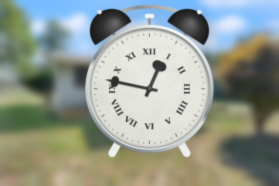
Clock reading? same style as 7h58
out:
12h47
